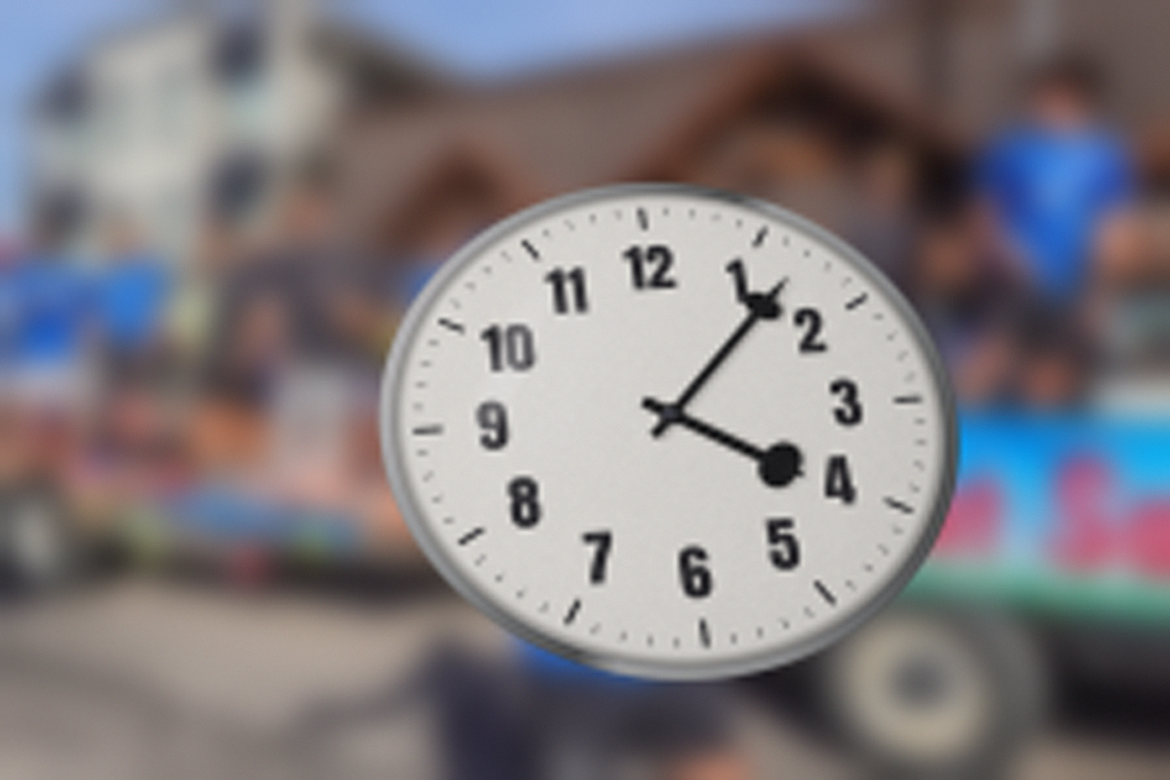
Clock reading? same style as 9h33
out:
4h07
